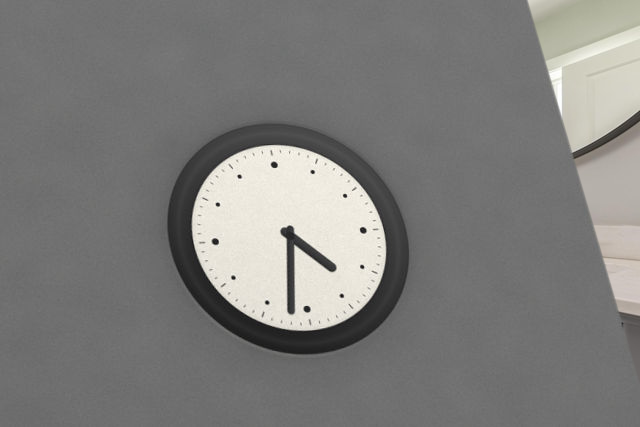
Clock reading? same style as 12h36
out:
4h32
